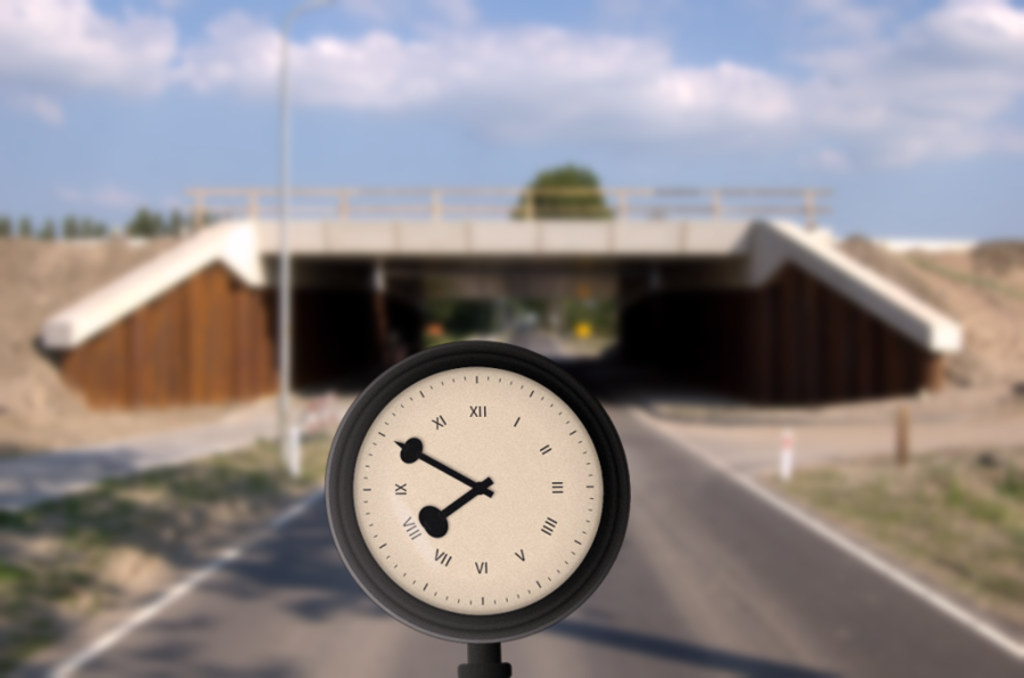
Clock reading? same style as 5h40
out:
7h50
